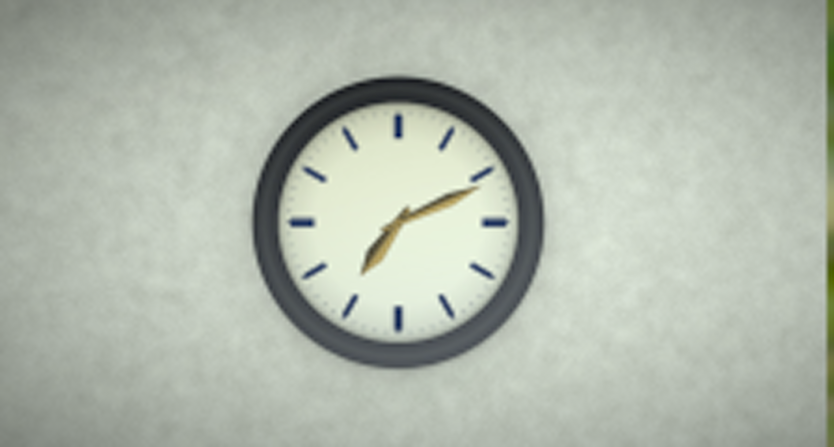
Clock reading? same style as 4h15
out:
7h11
